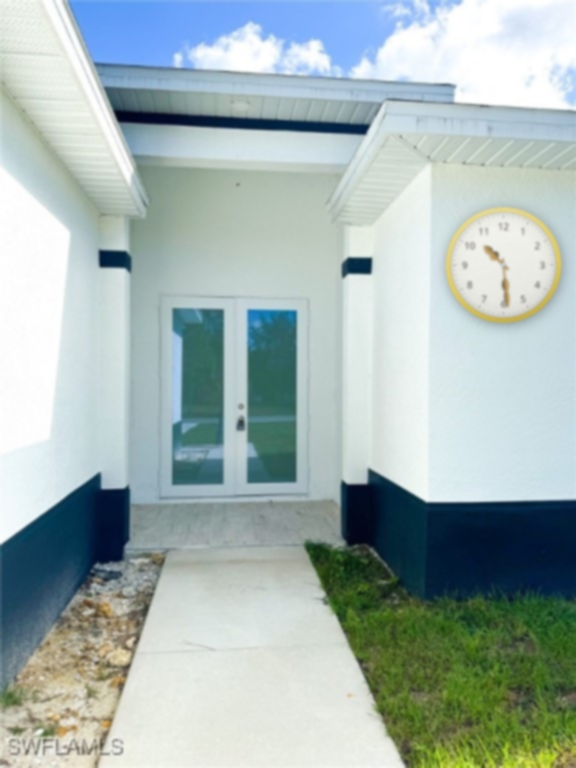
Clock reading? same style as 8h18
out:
10h29
